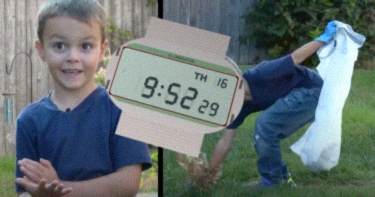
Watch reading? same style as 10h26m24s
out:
9h52m29s
